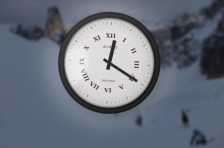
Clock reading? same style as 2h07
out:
12h20
